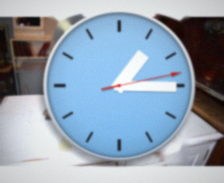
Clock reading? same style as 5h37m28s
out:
1h15m13s
